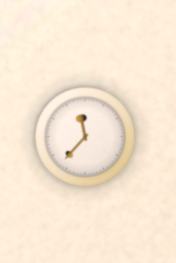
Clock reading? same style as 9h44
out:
11h37
